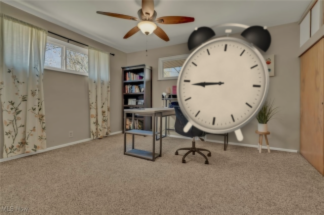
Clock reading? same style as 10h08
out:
8h44
